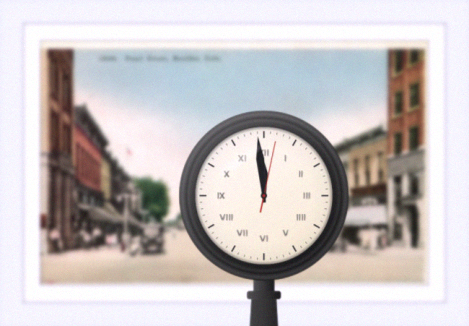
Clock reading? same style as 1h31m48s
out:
11h59m02s
